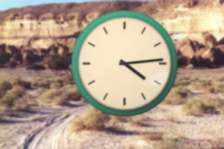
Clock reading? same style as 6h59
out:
4h14
